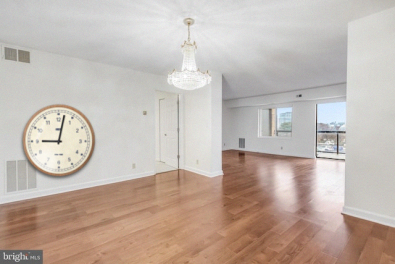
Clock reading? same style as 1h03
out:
9h02
